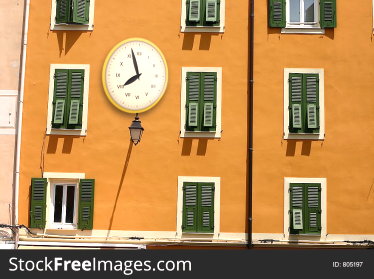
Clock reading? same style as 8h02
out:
7h57
